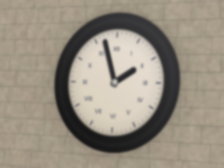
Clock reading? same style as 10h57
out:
1h57
